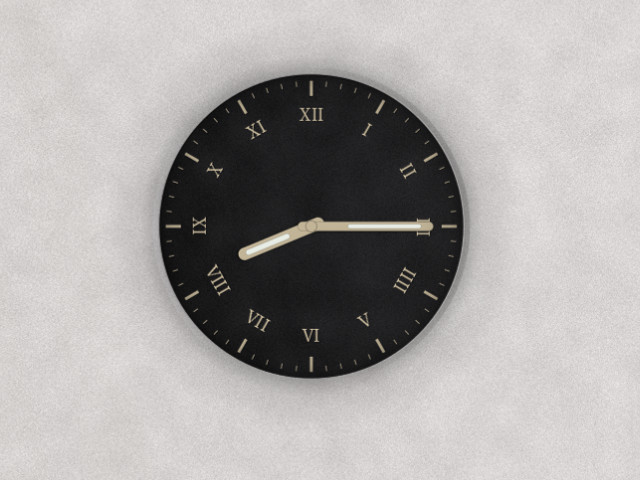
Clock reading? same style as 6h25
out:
8h15
